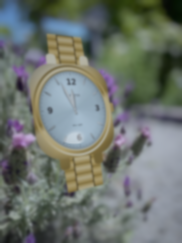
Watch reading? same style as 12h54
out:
11h56
